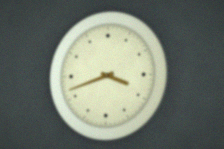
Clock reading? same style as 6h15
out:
3h42
